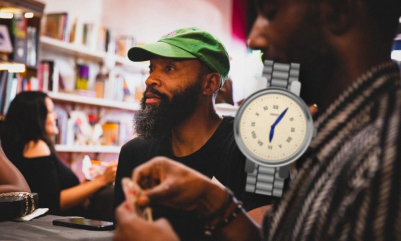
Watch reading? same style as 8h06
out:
6h05
